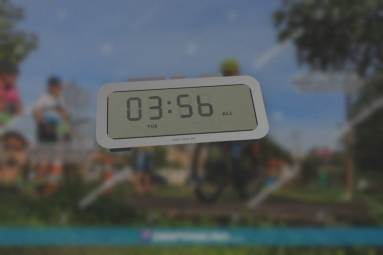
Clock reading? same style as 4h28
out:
3h56
